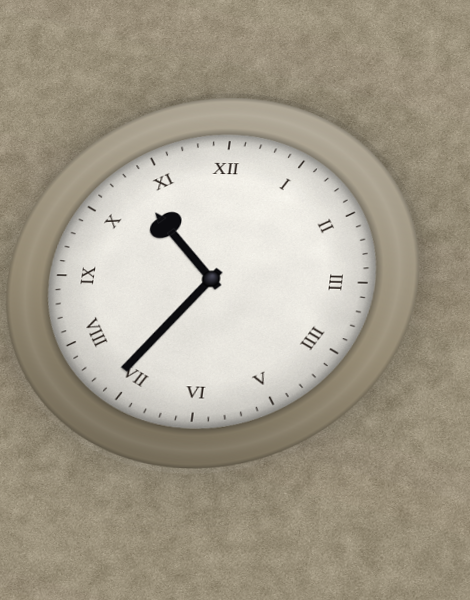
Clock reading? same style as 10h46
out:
10h36
